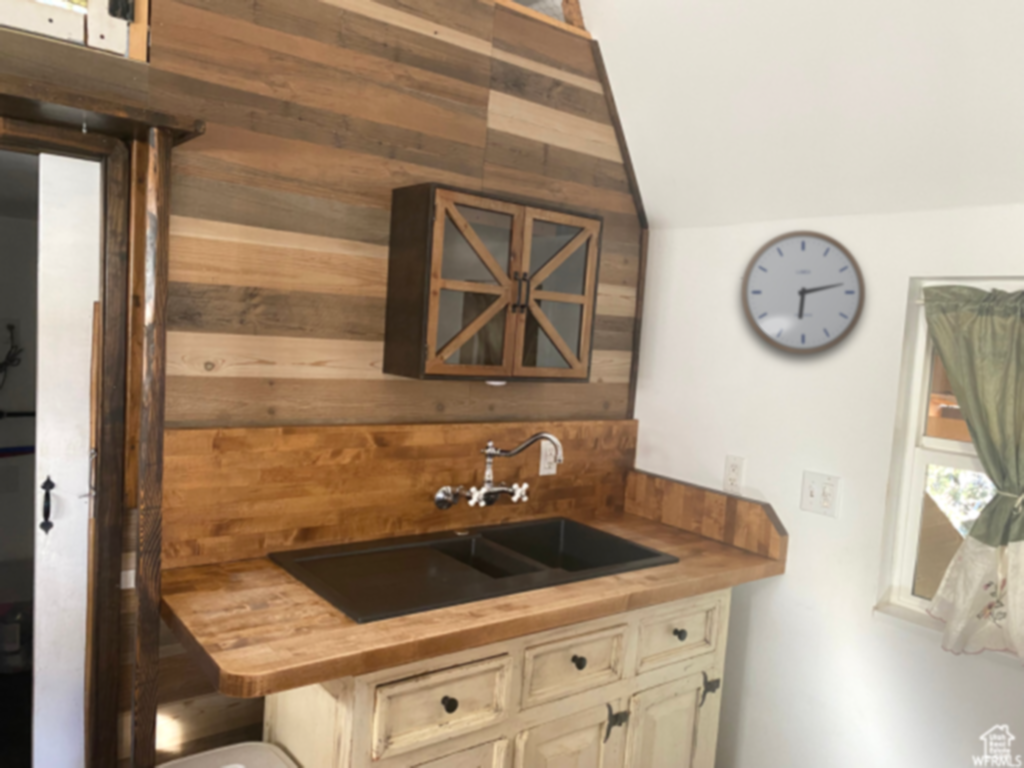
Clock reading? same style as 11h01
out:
6h13
